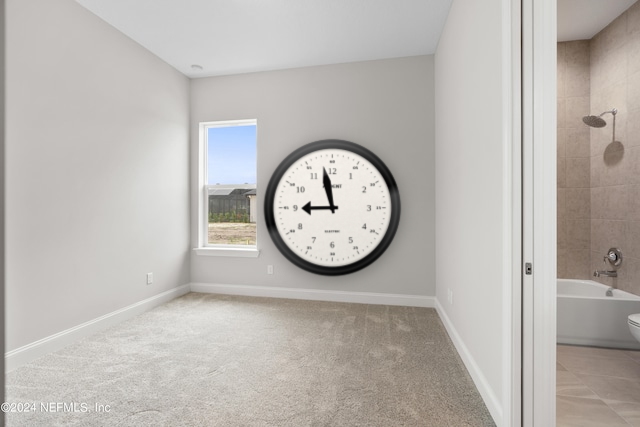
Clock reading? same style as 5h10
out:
8h58
